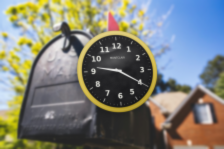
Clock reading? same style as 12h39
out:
9h20
